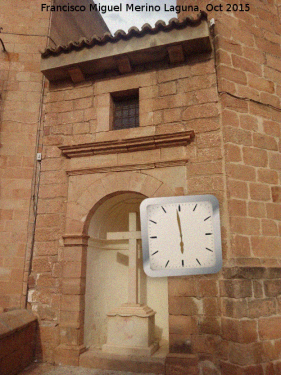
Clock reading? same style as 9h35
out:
5h59
